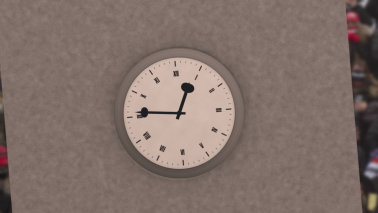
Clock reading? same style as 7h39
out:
12h46
